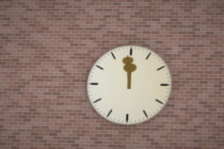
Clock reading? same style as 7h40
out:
11h59
